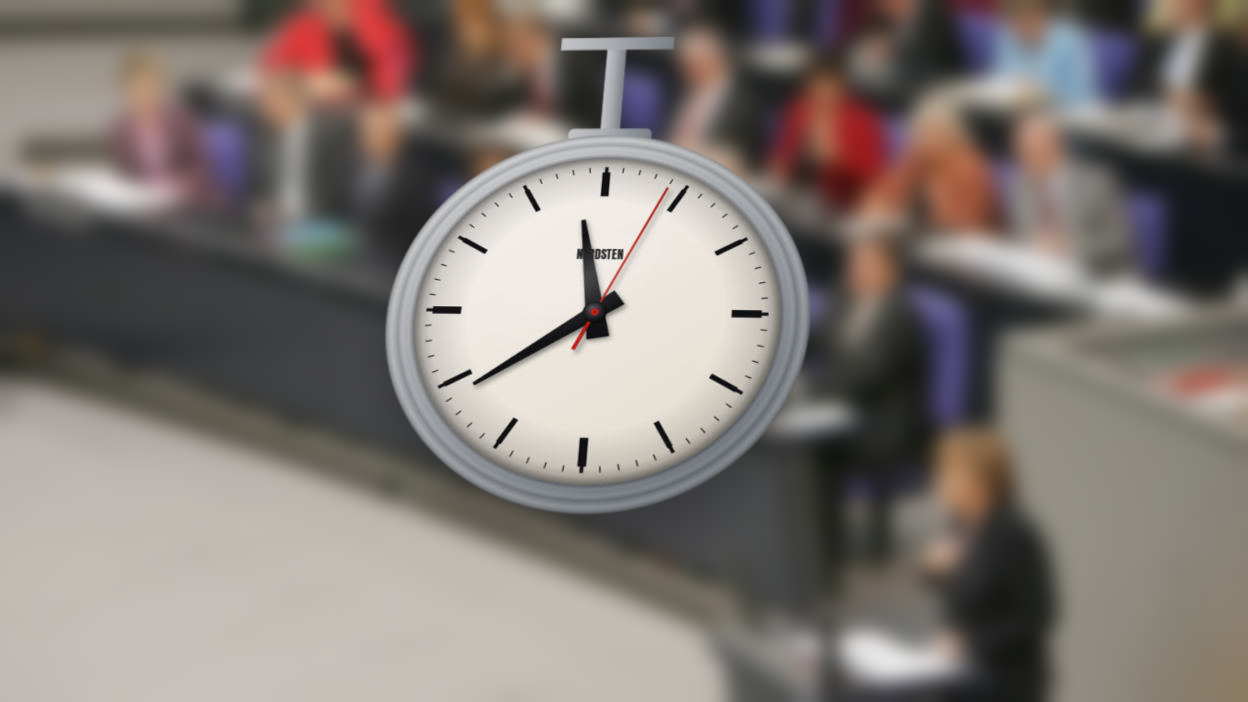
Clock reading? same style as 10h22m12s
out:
11h39m04s
